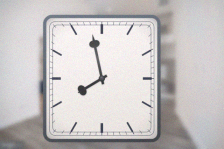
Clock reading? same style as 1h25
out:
7h58
